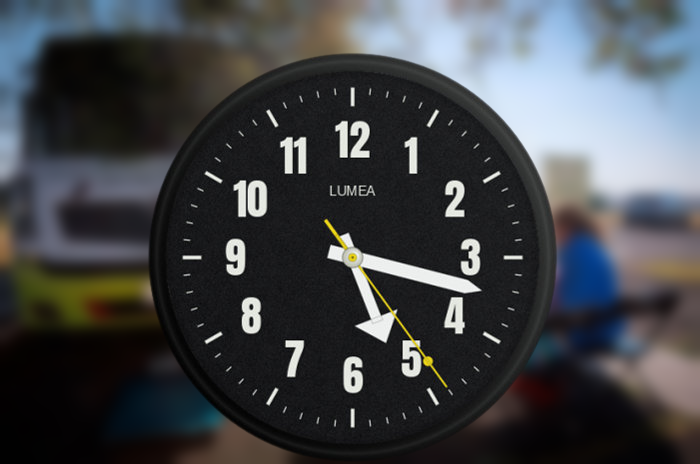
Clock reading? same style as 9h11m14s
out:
5h17m24s
